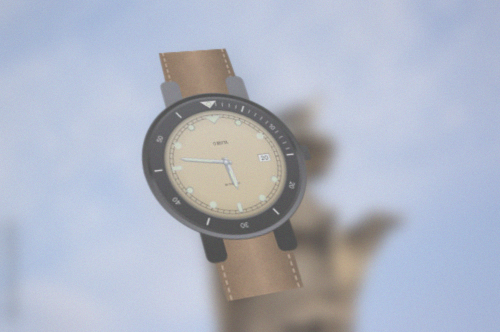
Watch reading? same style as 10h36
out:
5h47
